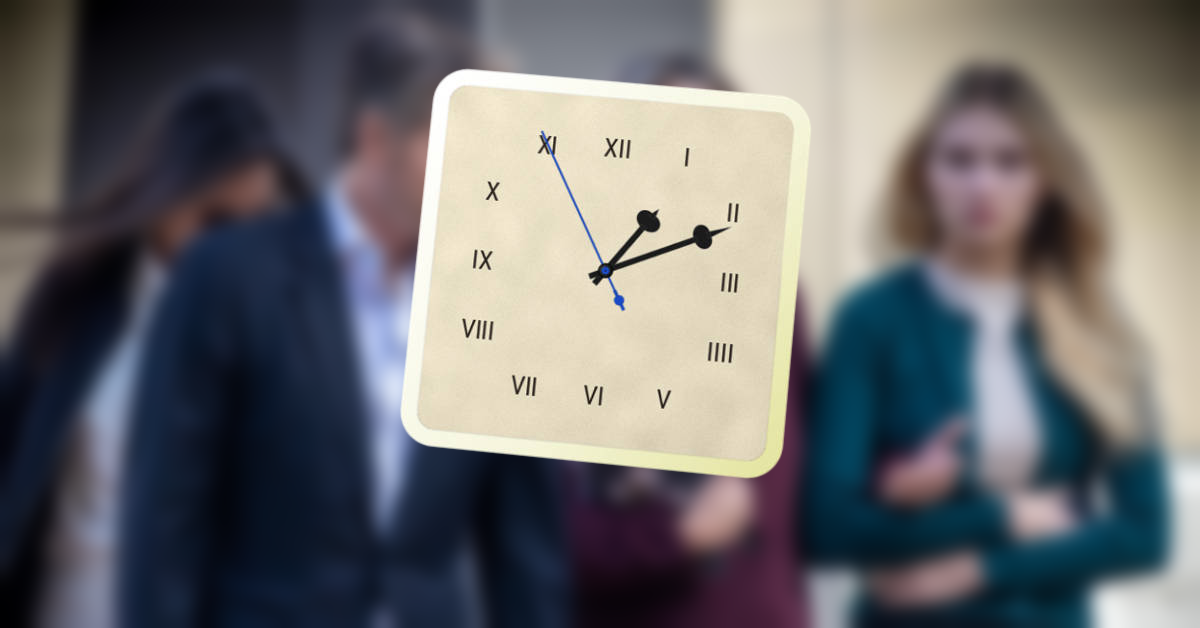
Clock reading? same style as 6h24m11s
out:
1h10m55s
